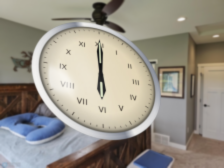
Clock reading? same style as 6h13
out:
6h00
